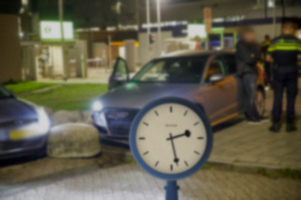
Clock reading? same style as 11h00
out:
2h28
